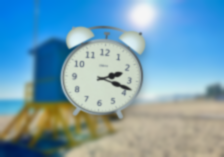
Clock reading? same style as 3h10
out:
2h18
